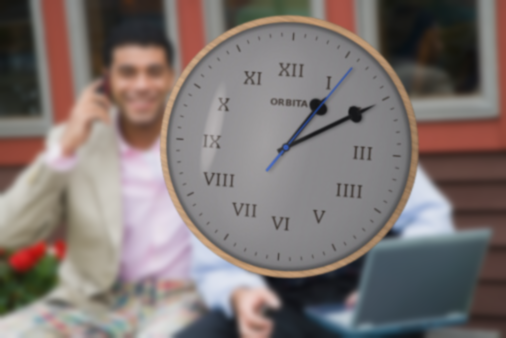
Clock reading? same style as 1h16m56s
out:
1h10m06s
